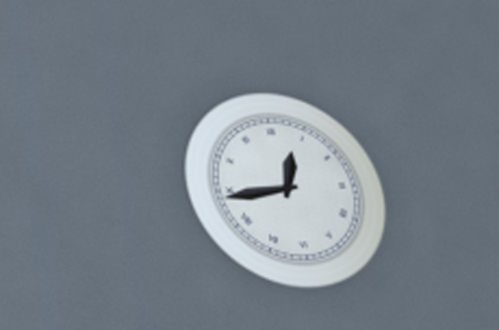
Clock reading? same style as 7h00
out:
12h44
